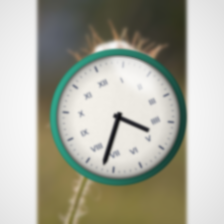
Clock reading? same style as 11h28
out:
4h37
